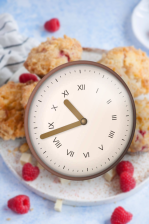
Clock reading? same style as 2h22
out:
10h43
